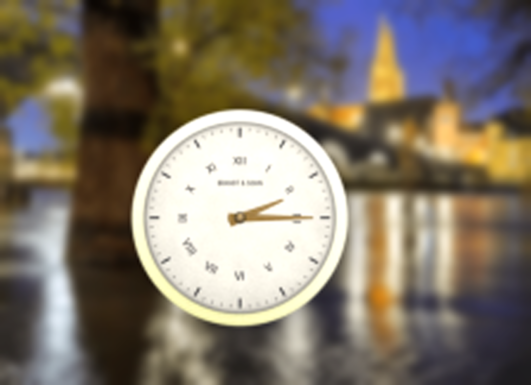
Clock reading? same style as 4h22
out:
2h15
